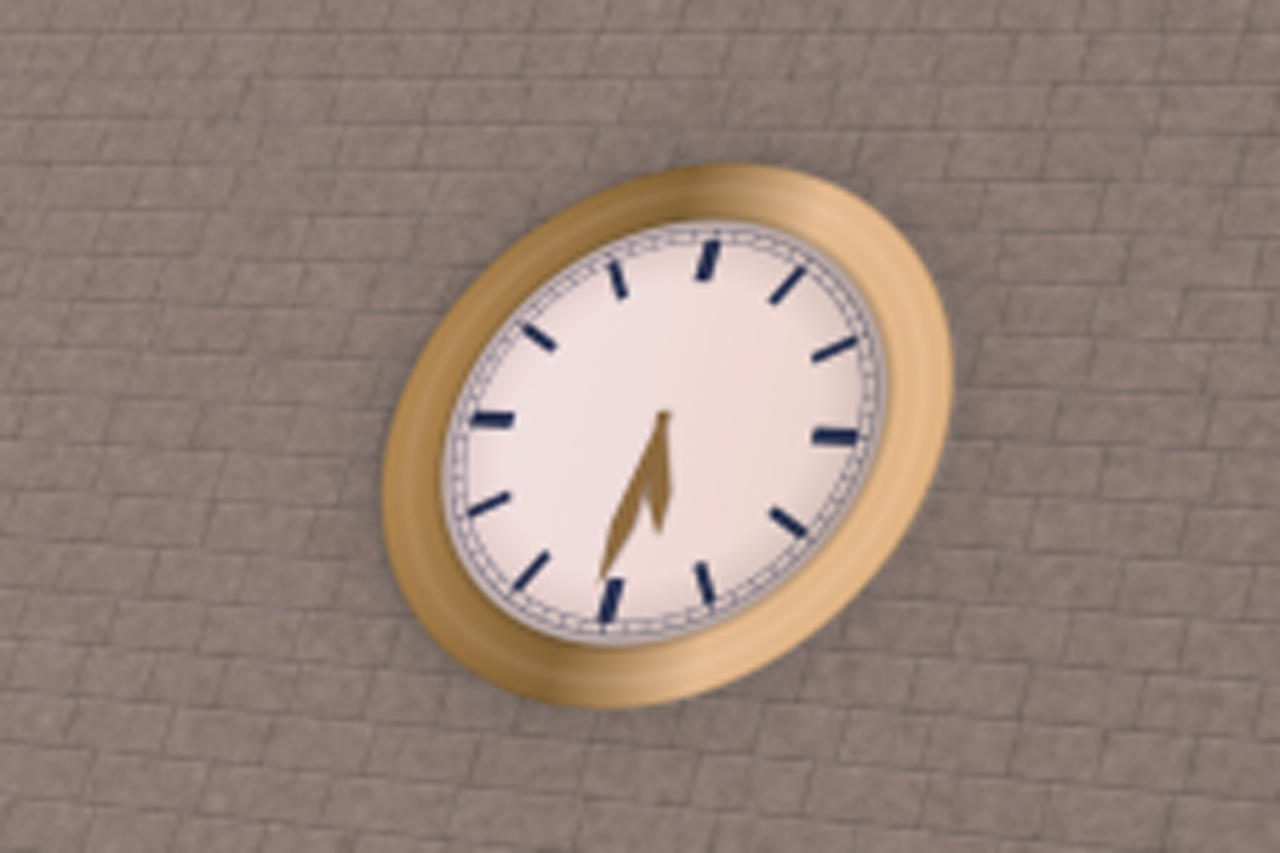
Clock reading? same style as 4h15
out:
5h31
